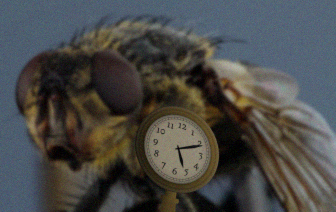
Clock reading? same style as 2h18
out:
5h11
